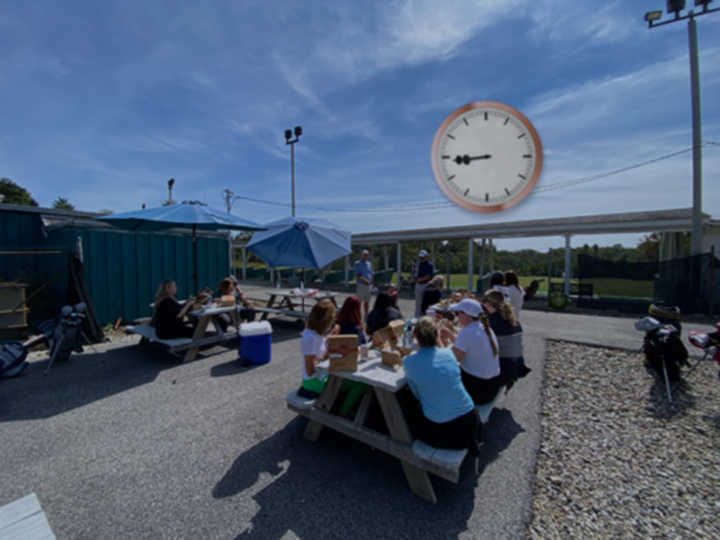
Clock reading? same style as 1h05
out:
8h44
